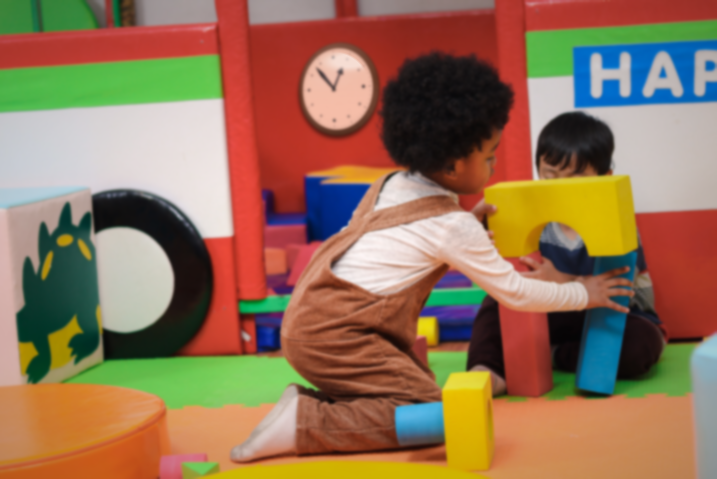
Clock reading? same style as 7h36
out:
12h53
